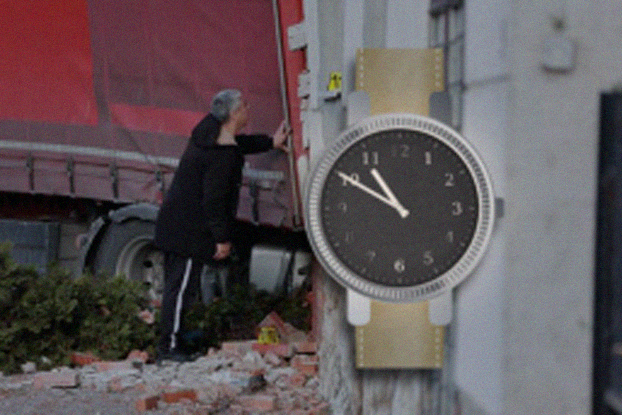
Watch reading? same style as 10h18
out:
10h50
